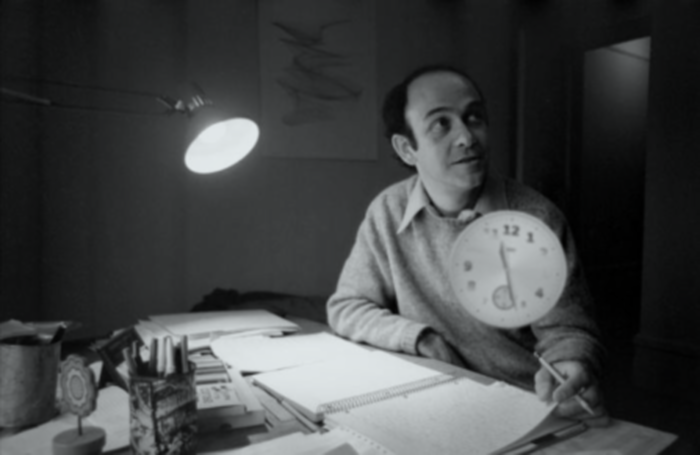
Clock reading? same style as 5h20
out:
11h27
